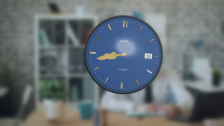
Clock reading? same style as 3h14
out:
8h43
